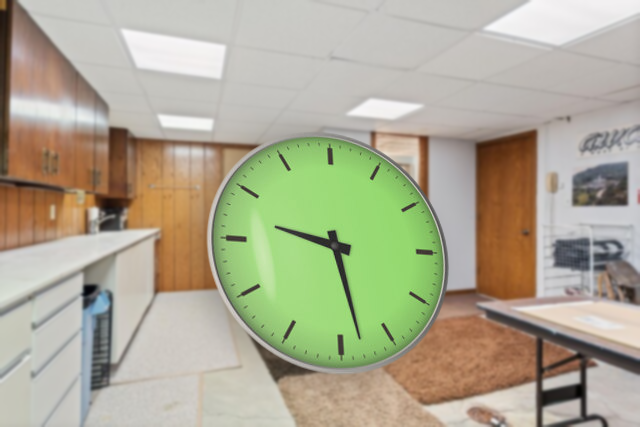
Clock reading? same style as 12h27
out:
9h28
